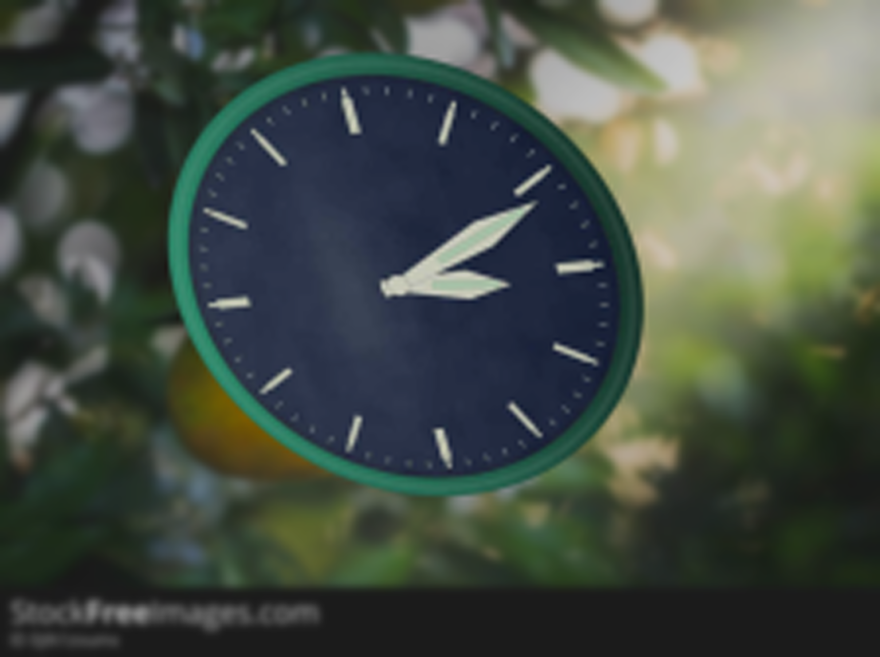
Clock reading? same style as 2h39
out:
3h11
